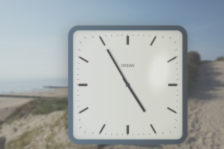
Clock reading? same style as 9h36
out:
4h55
